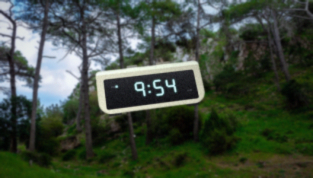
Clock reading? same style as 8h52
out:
9h54
